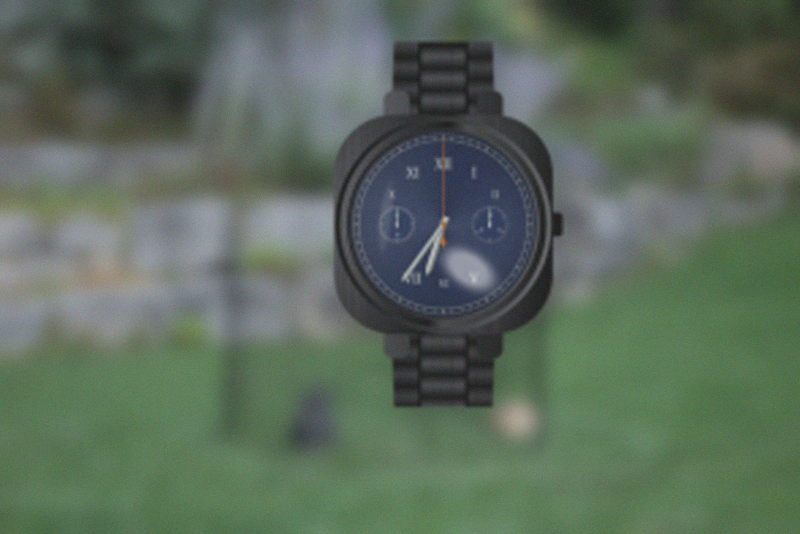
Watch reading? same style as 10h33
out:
6h36
